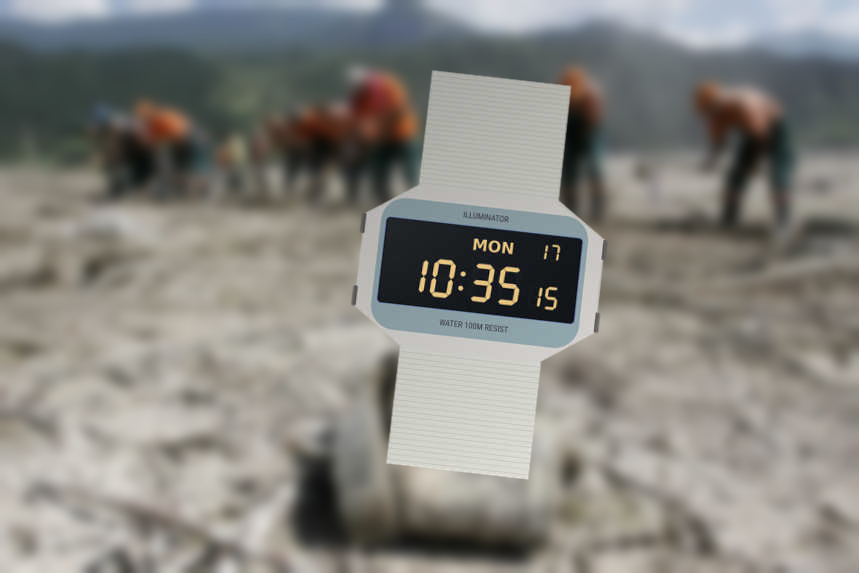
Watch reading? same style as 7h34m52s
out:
10h35m15s
